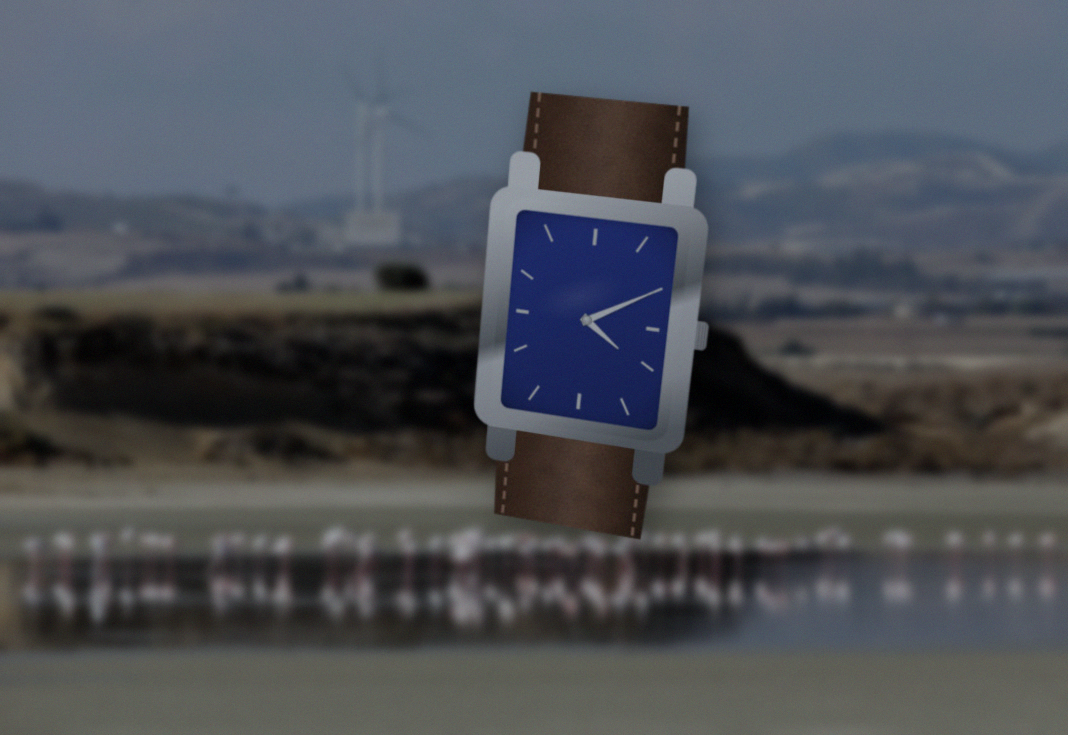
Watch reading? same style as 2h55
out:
4h10
